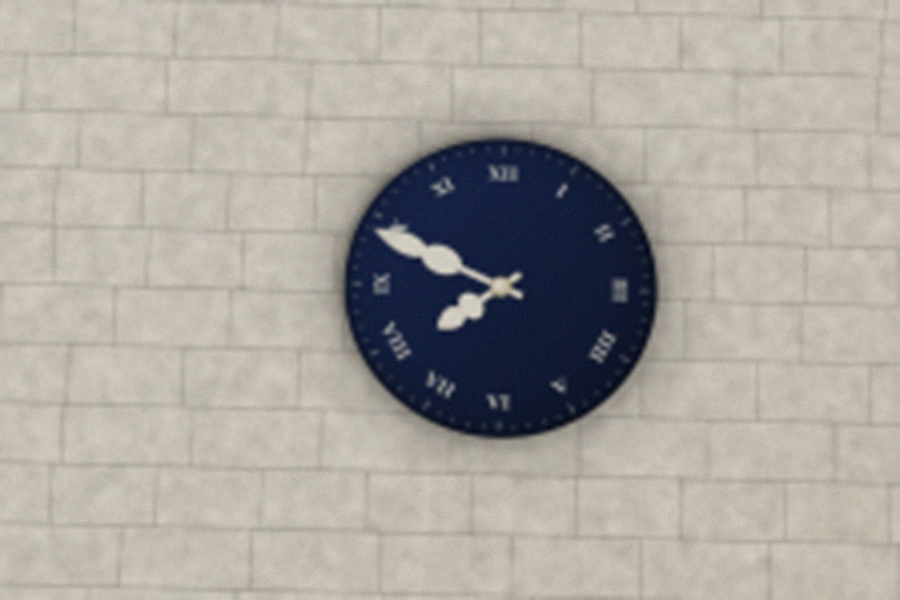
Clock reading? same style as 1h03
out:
7h49
